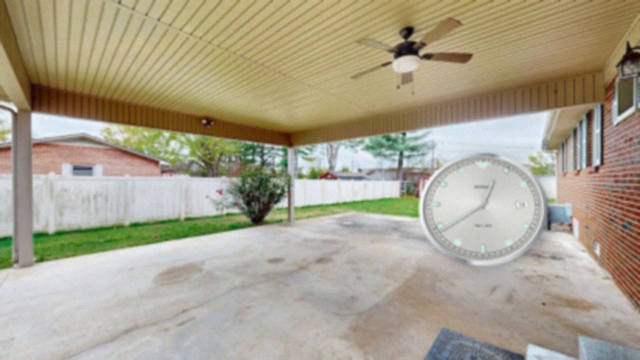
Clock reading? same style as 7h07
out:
12h39
